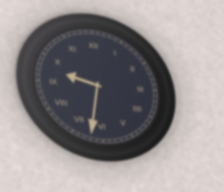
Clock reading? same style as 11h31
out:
9h32
